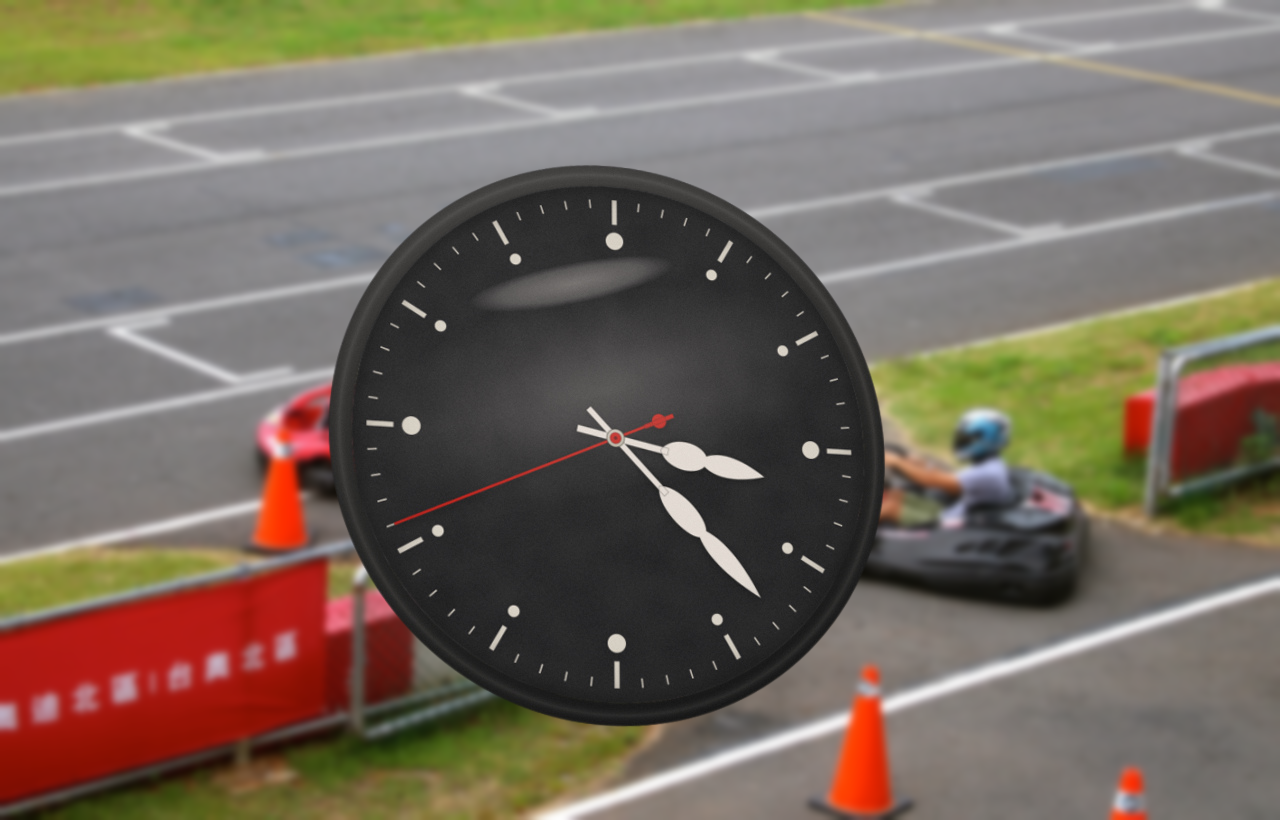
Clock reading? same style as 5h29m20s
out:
3h22m41s
